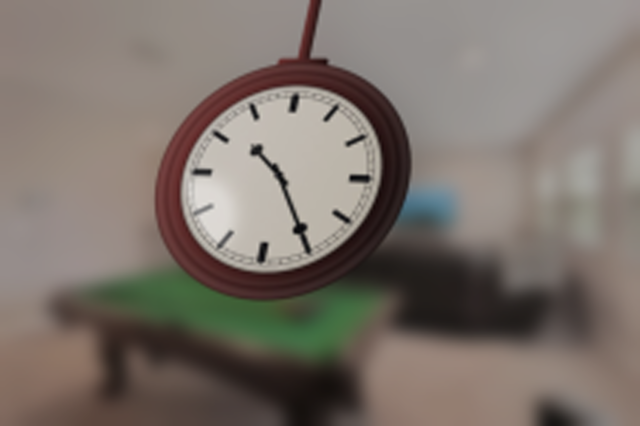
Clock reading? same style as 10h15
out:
10h25
